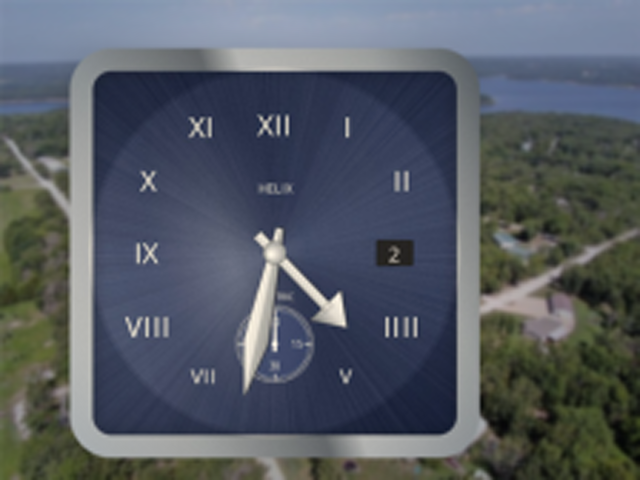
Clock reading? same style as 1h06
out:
4h32
